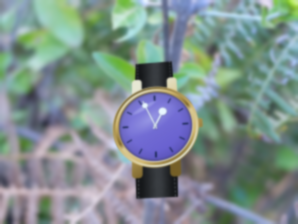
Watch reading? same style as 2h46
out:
12h56
